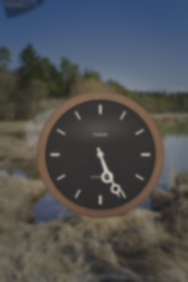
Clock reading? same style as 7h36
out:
5h26
